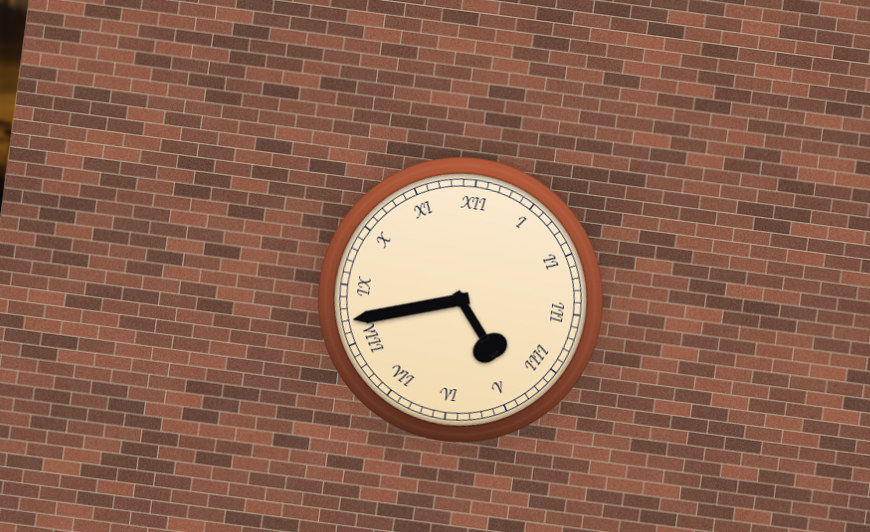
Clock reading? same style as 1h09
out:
4h42
